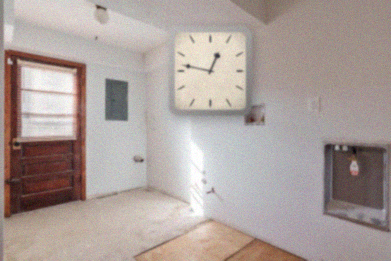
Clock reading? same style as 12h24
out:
12h47
